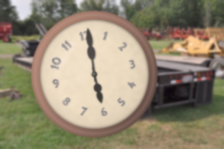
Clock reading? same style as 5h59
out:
6h01
